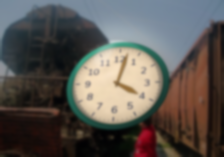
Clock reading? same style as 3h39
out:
4h02
